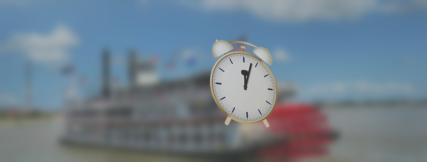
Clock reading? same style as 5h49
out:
12h03
